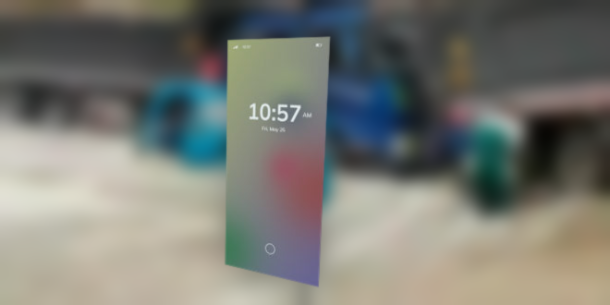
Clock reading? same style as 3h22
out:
10h57
